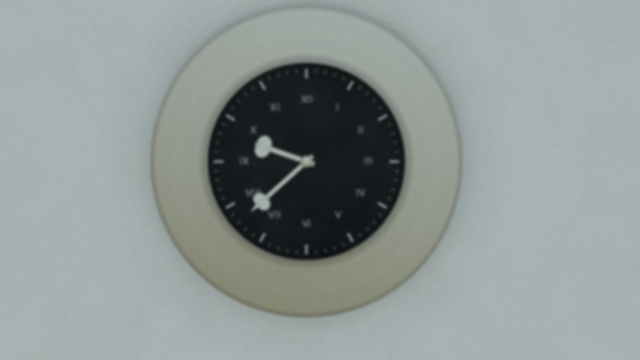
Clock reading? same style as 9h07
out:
9h38
